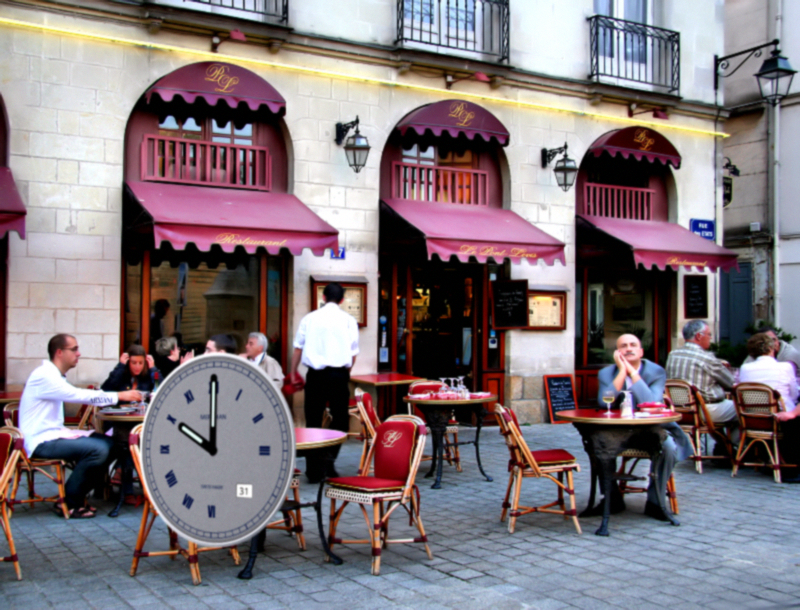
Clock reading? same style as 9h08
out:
10h00
